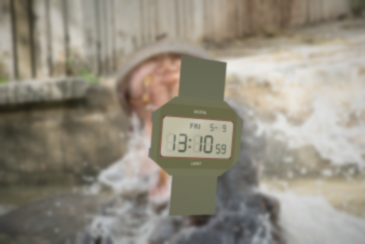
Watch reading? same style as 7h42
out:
13h10
